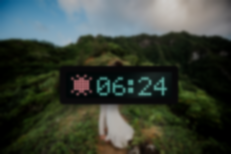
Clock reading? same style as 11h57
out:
6h24
